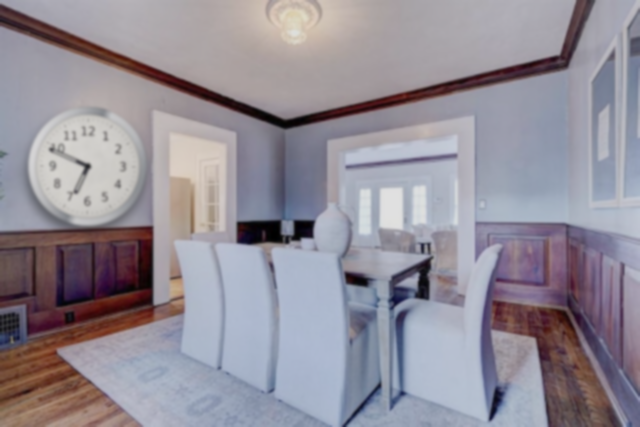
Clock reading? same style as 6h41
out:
6h49
